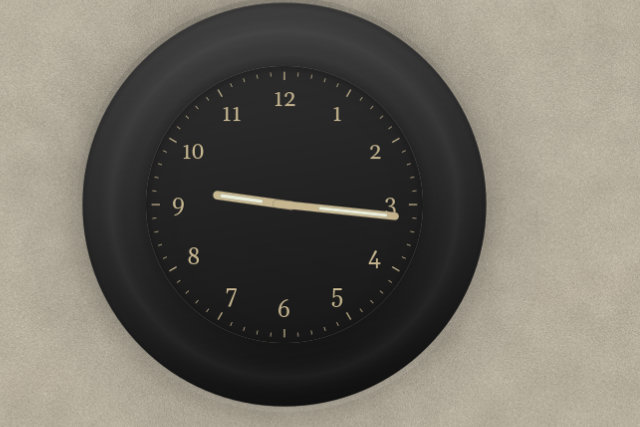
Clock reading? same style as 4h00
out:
9h16
